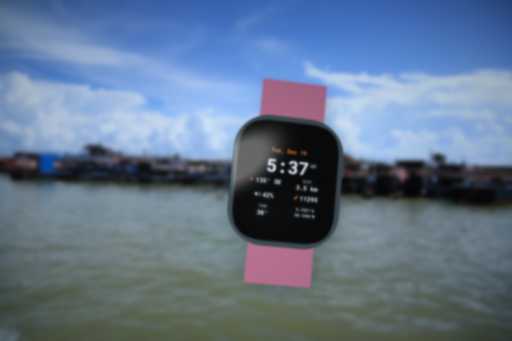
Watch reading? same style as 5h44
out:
5h37
